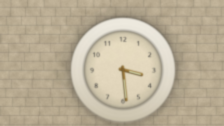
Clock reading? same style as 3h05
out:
3h29
